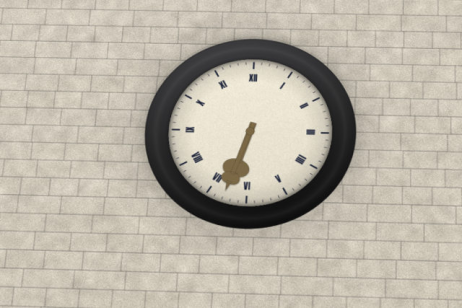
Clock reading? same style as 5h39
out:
6h33
